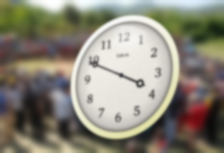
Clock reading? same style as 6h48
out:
3h49
